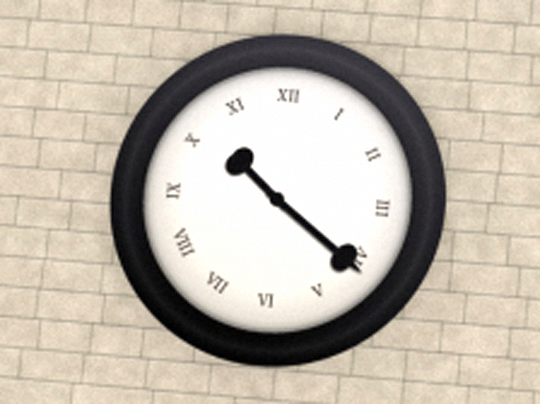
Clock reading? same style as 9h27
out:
10h21
